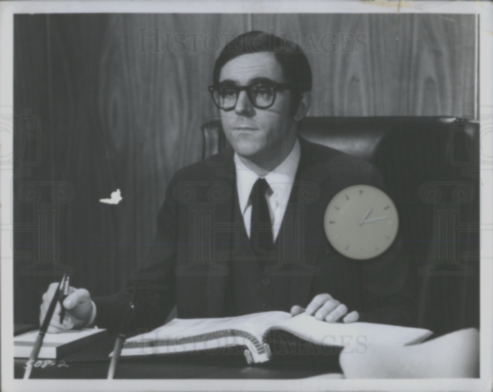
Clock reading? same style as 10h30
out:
1h13
